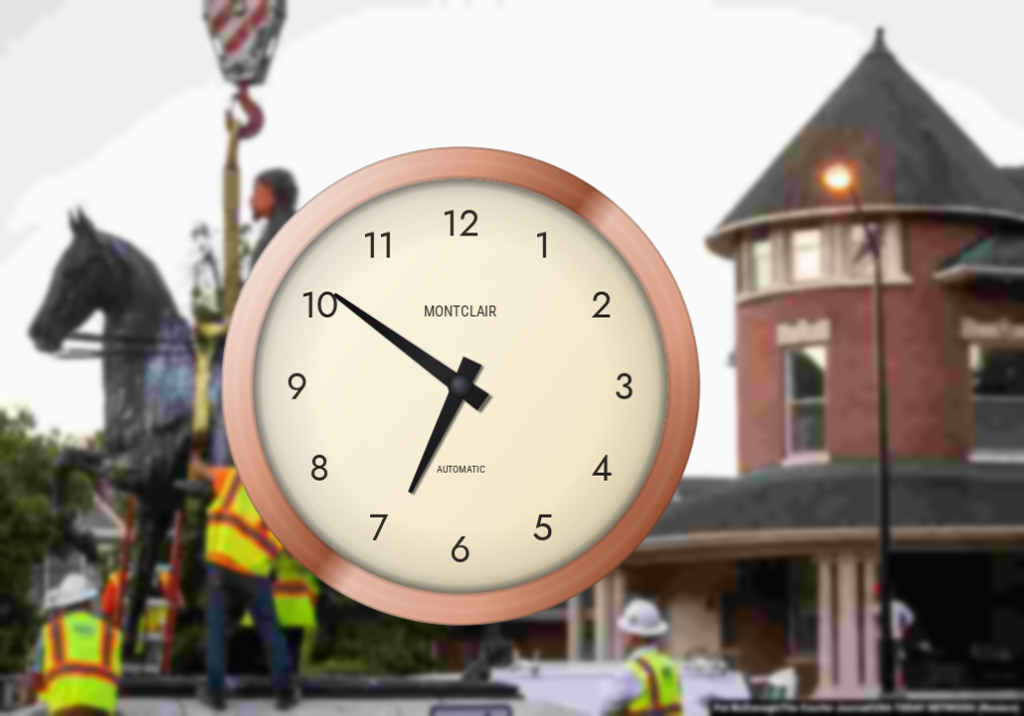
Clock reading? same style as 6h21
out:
6h51
